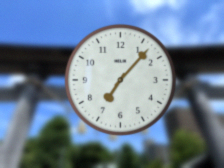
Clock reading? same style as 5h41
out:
7h07
